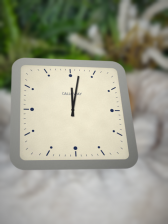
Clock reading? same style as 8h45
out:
12h02
